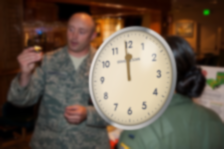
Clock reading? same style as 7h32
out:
11h59
